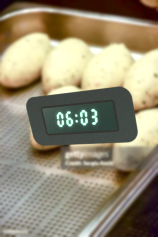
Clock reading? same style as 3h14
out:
6h03
